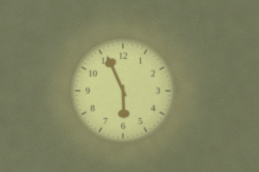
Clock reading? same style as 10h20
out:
5h56
